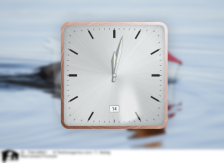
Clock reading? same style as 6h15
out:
12h02
